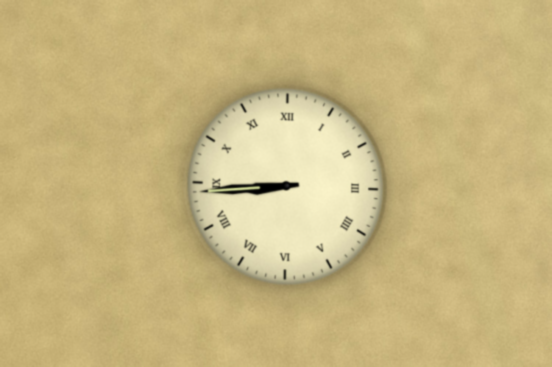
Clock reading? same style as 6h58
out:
8h44
